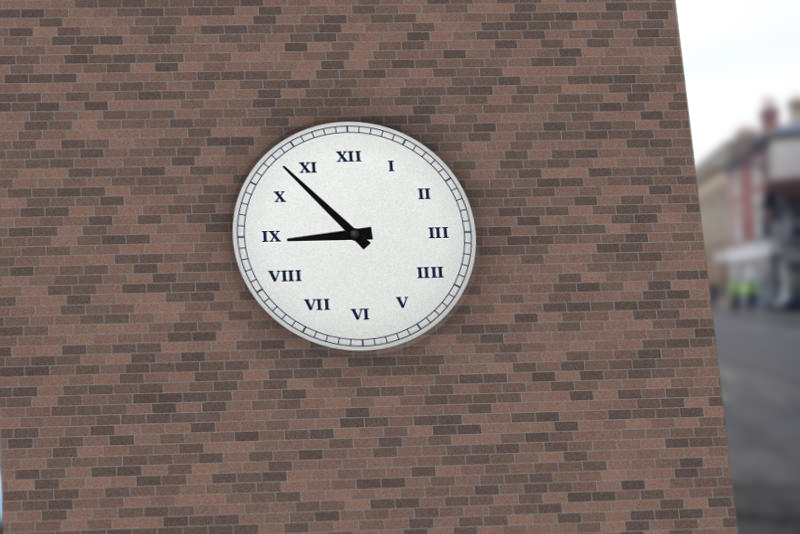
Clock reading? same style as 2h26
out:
8h53
